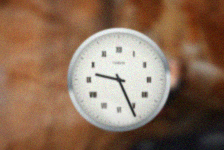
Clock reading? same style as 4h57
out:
9h26
